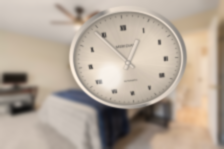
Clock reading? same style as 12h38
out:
12h54
